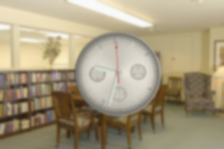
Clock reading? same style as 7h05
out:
9h33
